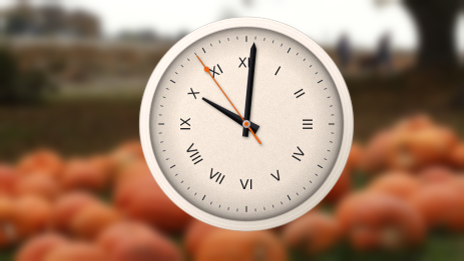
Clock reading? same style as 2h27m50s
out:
10h00m54s
